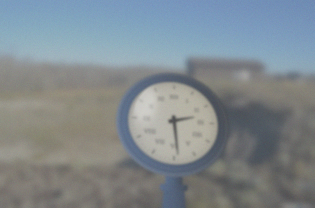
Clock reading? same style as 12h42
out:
2h29
